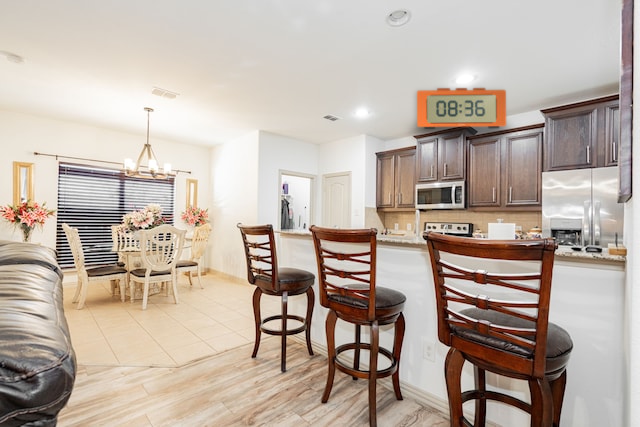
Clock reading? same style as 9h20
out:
8h36
